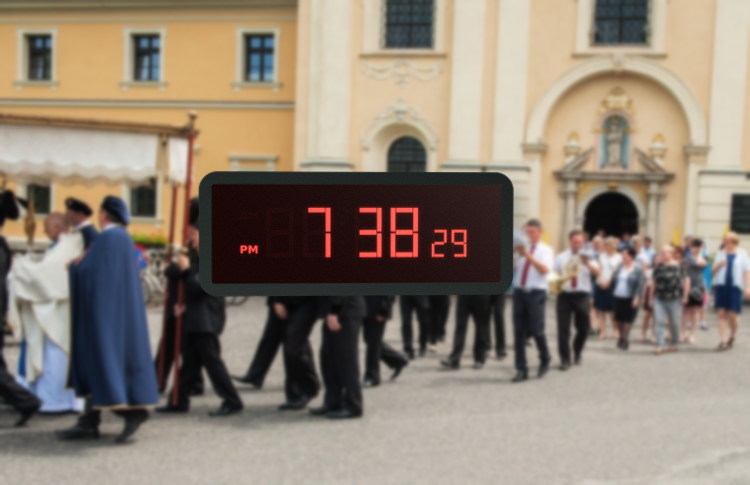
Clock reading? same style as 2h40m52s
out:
7h38m29s
